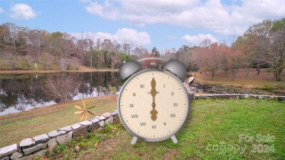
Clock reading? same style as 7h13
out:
6h00
